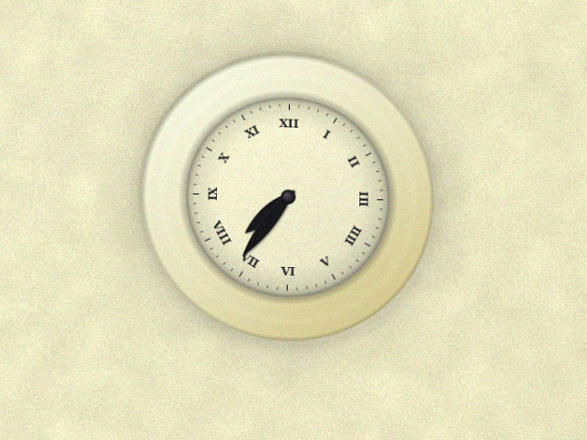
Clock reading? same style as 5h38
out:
7h36
